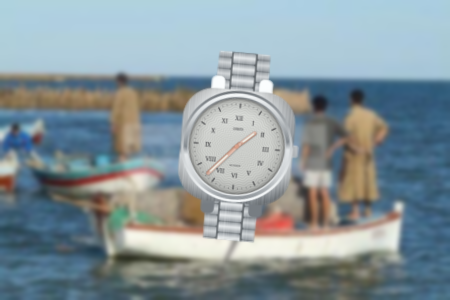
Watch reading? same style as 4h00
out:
1h37
